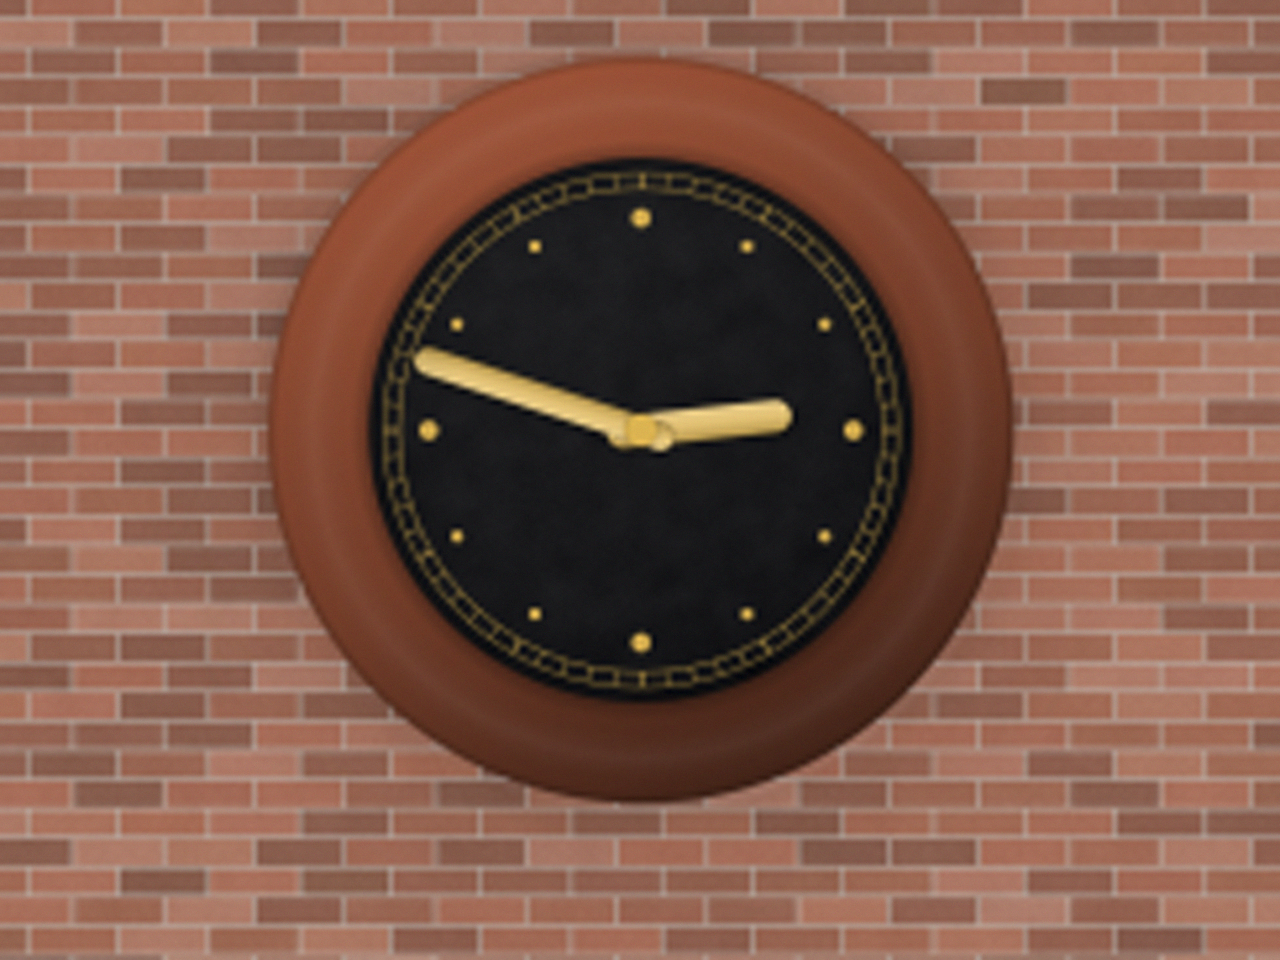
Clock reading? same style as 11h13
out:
2h48
